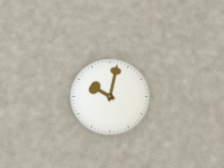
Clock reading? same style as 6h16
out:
10h02
